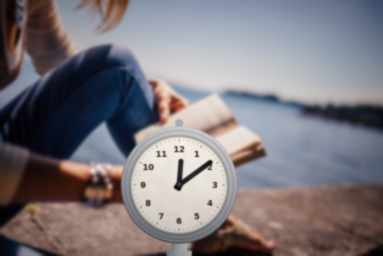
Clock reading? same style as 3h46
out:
12h09
